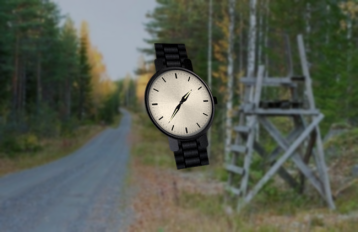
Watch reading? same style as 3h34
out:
1h37
